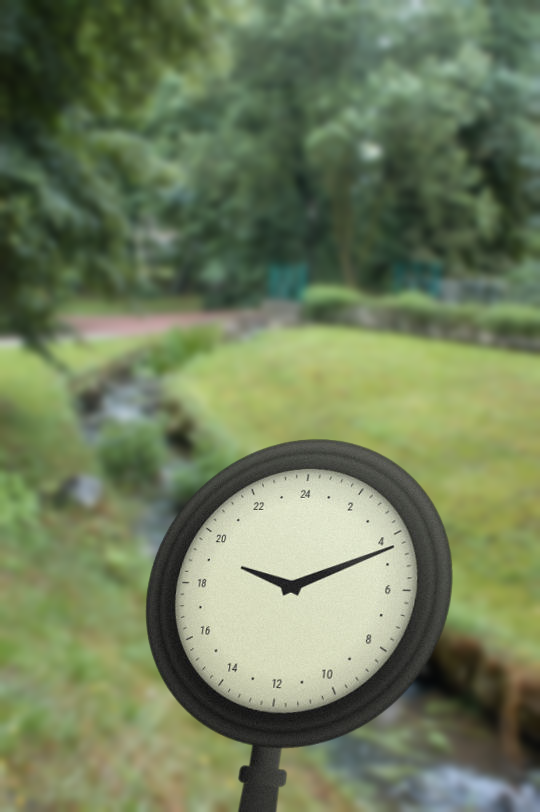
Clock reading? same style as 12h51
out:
19h11
